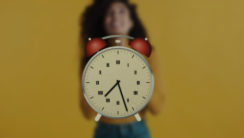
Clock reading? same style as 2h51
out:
7h27
